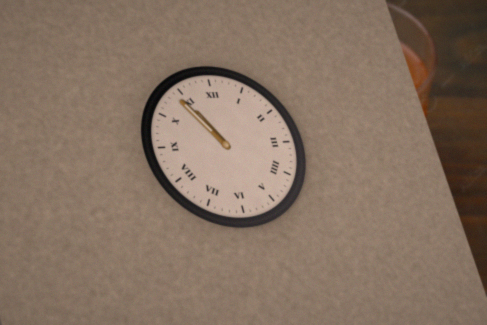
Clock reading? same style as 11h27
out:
10h54
